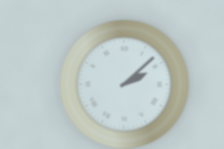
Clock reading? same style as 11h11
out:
2h08
